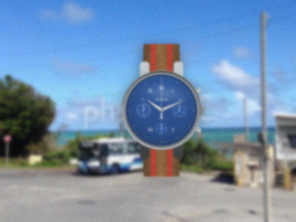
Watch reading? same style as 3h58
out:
10h11
